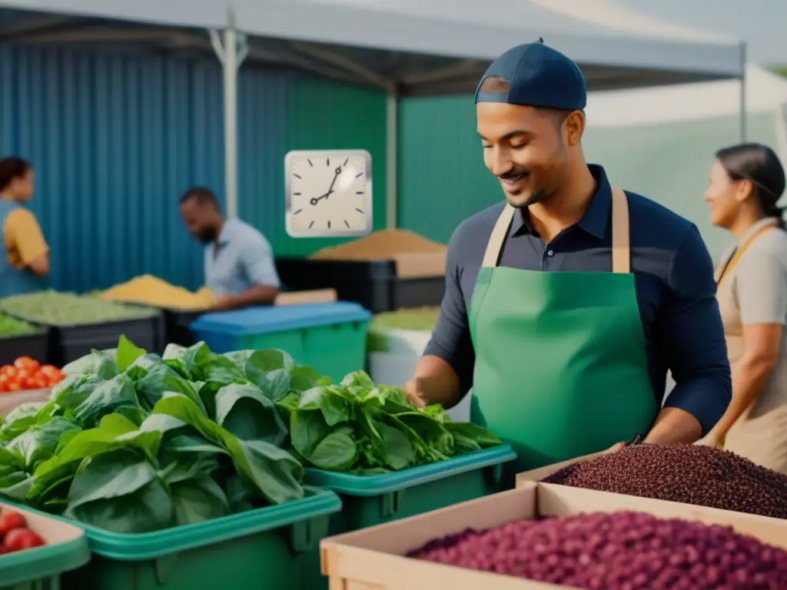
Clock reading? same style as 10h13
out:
8h04
